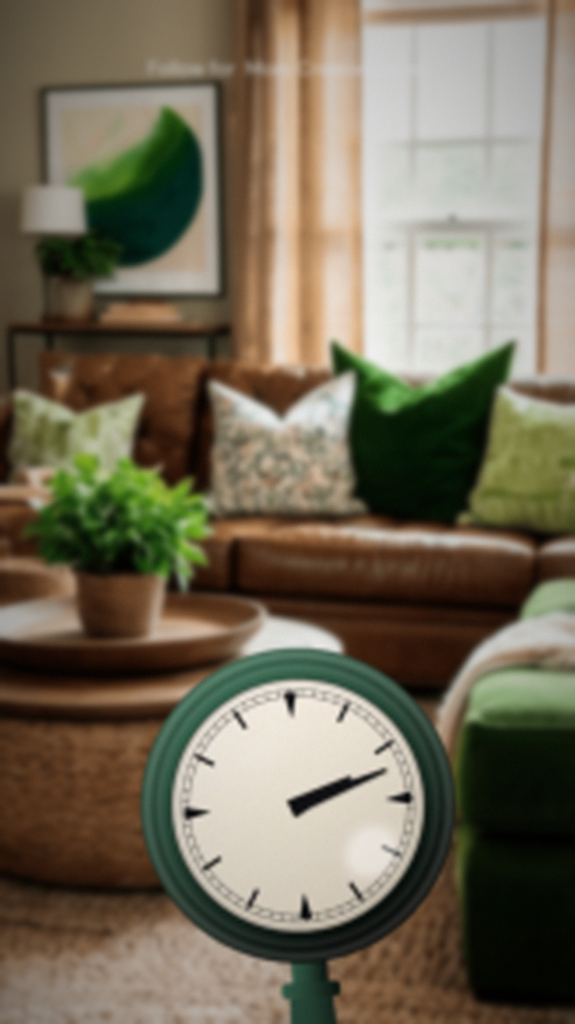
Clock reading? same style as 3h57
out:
2h12
